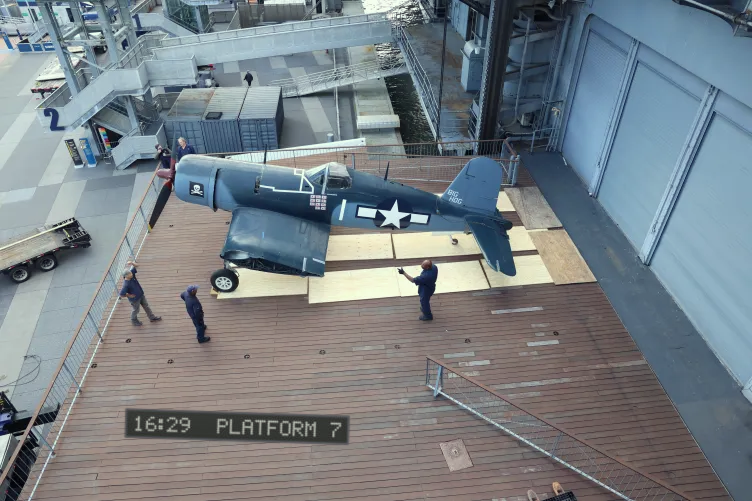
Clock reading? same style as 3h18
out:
16h29
